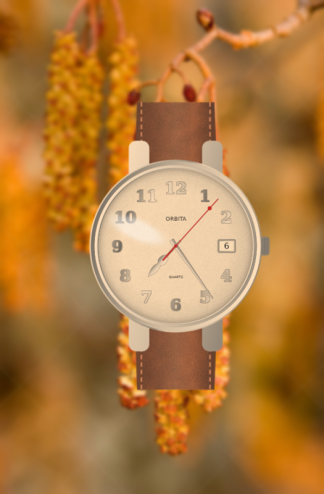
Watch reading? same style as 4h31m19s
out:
7h24m07s
